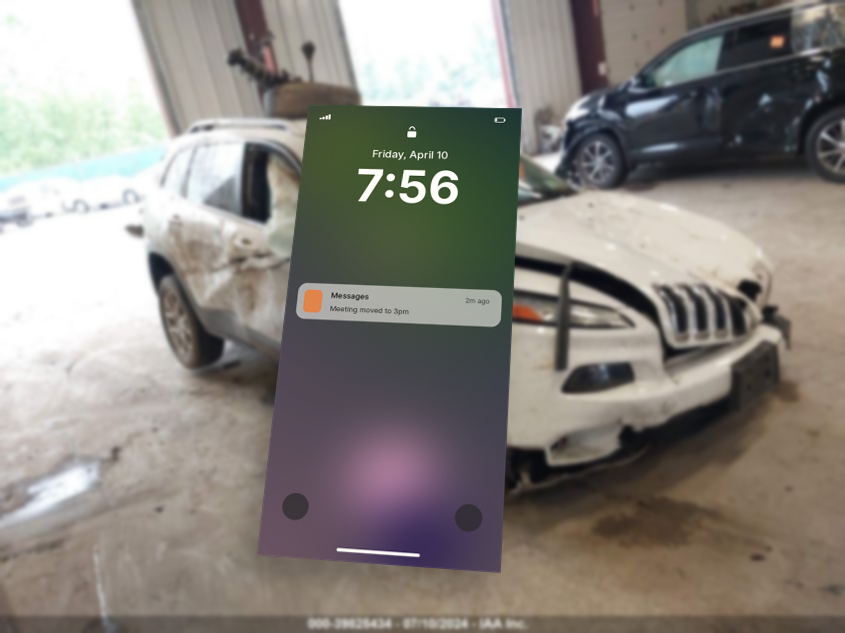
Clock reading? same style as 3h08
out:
7h56
